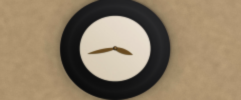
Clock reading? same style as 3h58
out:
3h43
